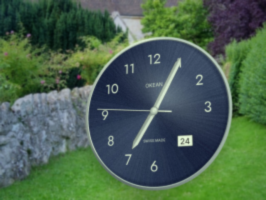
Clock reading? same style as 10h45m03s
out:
7h04m46s
